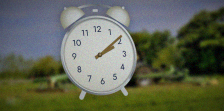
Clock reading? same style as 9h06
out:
2h09
